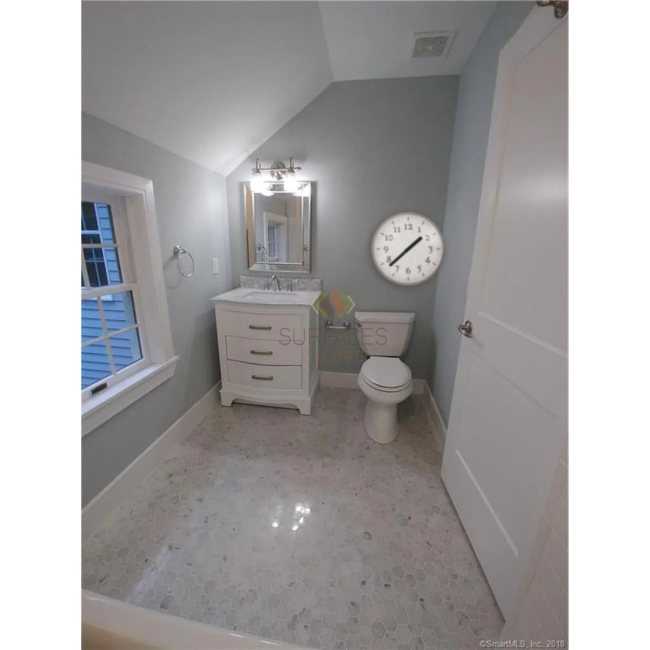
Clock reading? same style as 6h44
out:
1h38
